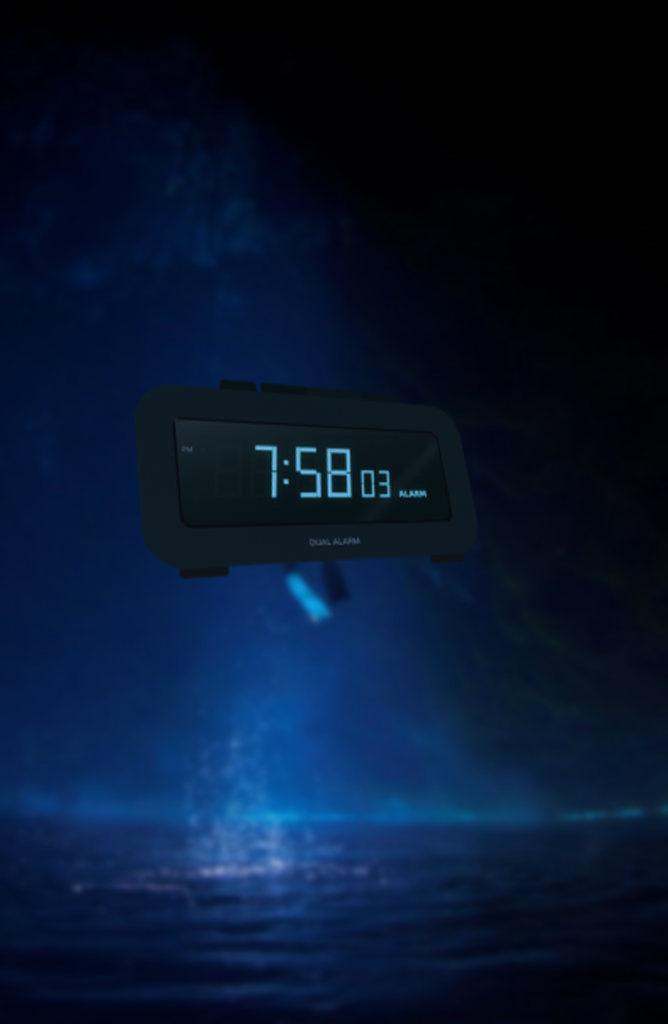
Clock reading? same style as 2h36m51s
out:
7h58m03s
